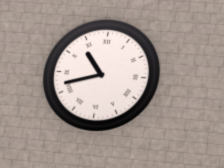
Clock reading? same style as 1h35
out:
10h42
